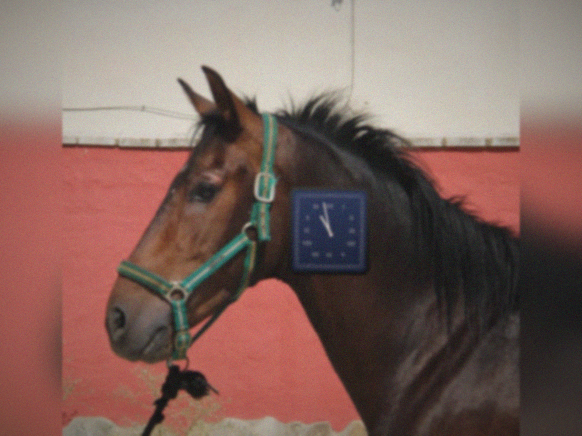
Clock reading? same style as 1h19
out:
10h58
